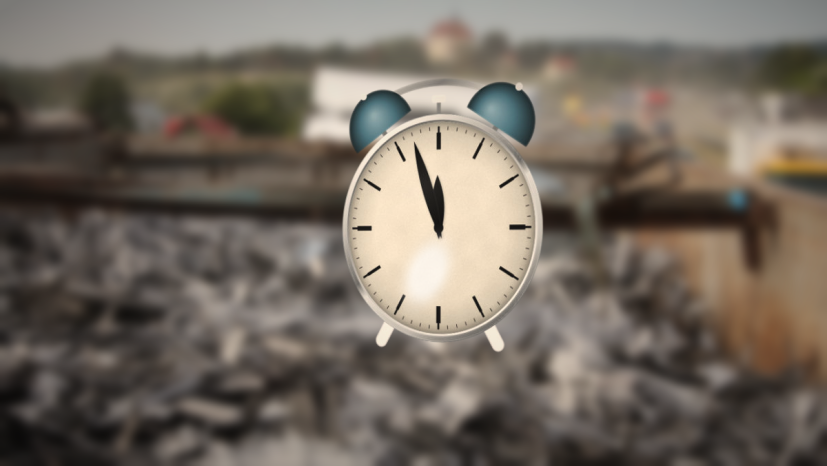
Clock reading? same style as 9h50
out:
11h57
